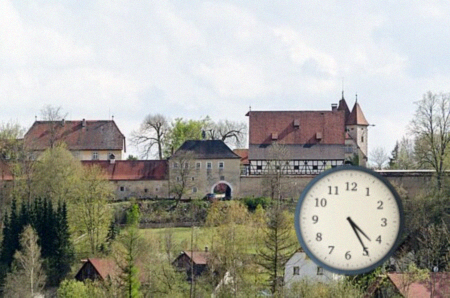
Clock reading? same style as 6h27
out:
4h25
